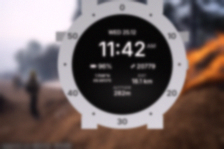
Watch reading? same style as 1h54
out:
11h42
